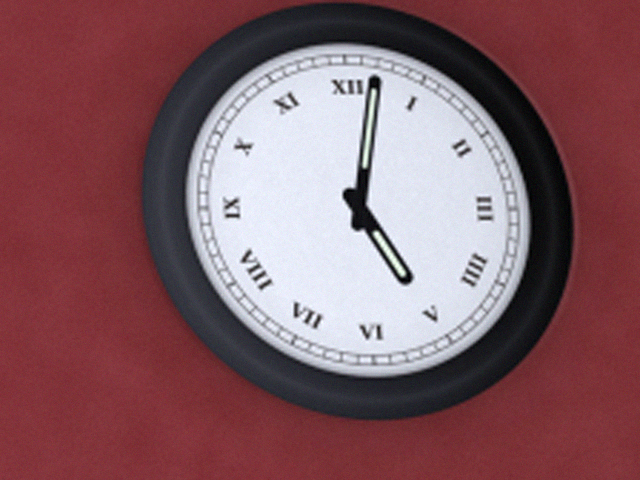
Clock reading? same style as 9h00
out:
5h02
